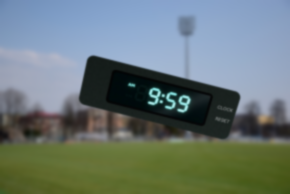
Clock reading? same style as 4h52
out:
9h59
